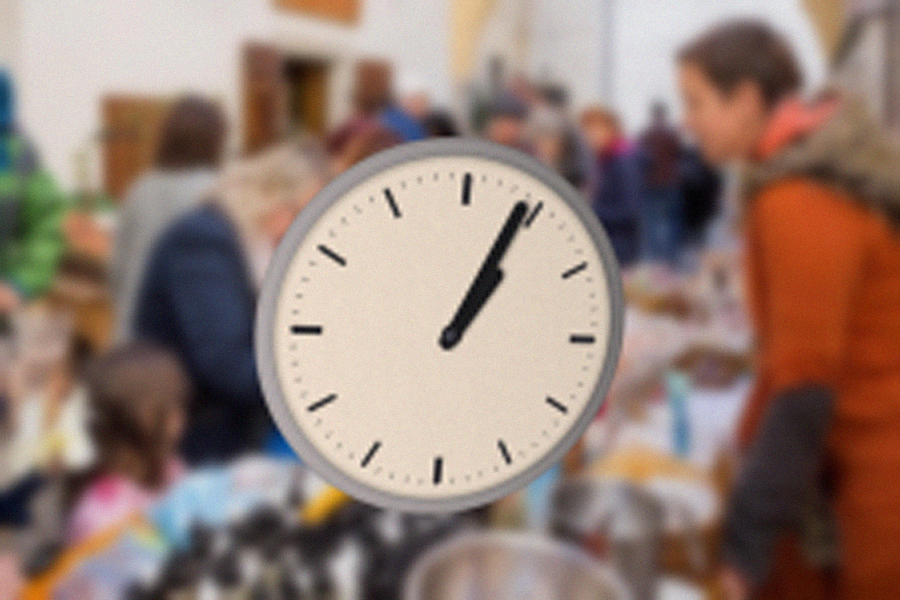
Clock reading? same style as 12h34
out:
1h04
